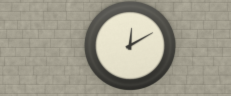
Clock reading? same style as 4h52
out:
12h10
